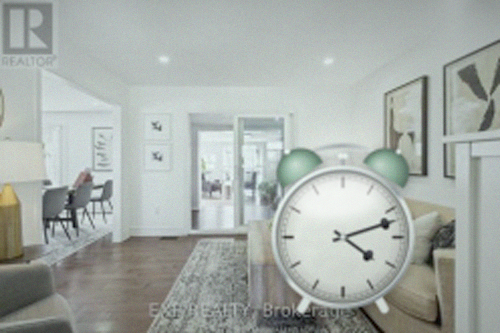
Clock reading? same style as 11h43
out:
4h12
